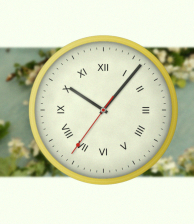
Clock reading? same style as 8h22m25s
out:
10h06m36s
